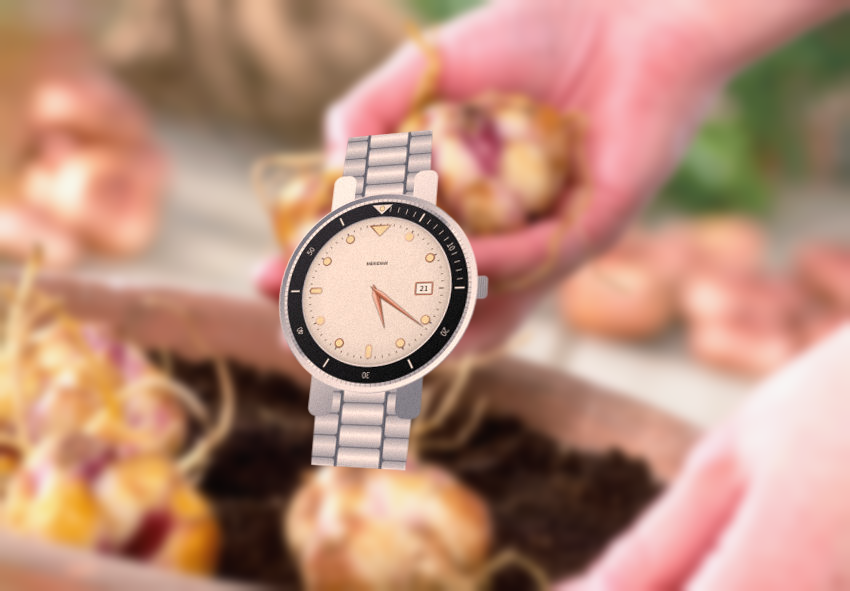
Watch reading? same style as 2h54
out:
5h21
